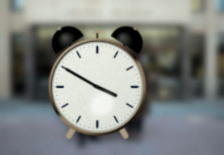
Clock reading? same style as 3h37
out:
3h50
